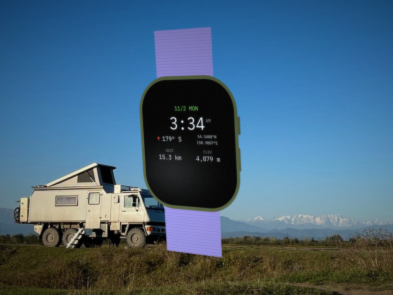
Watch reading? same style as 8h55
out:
3h34
